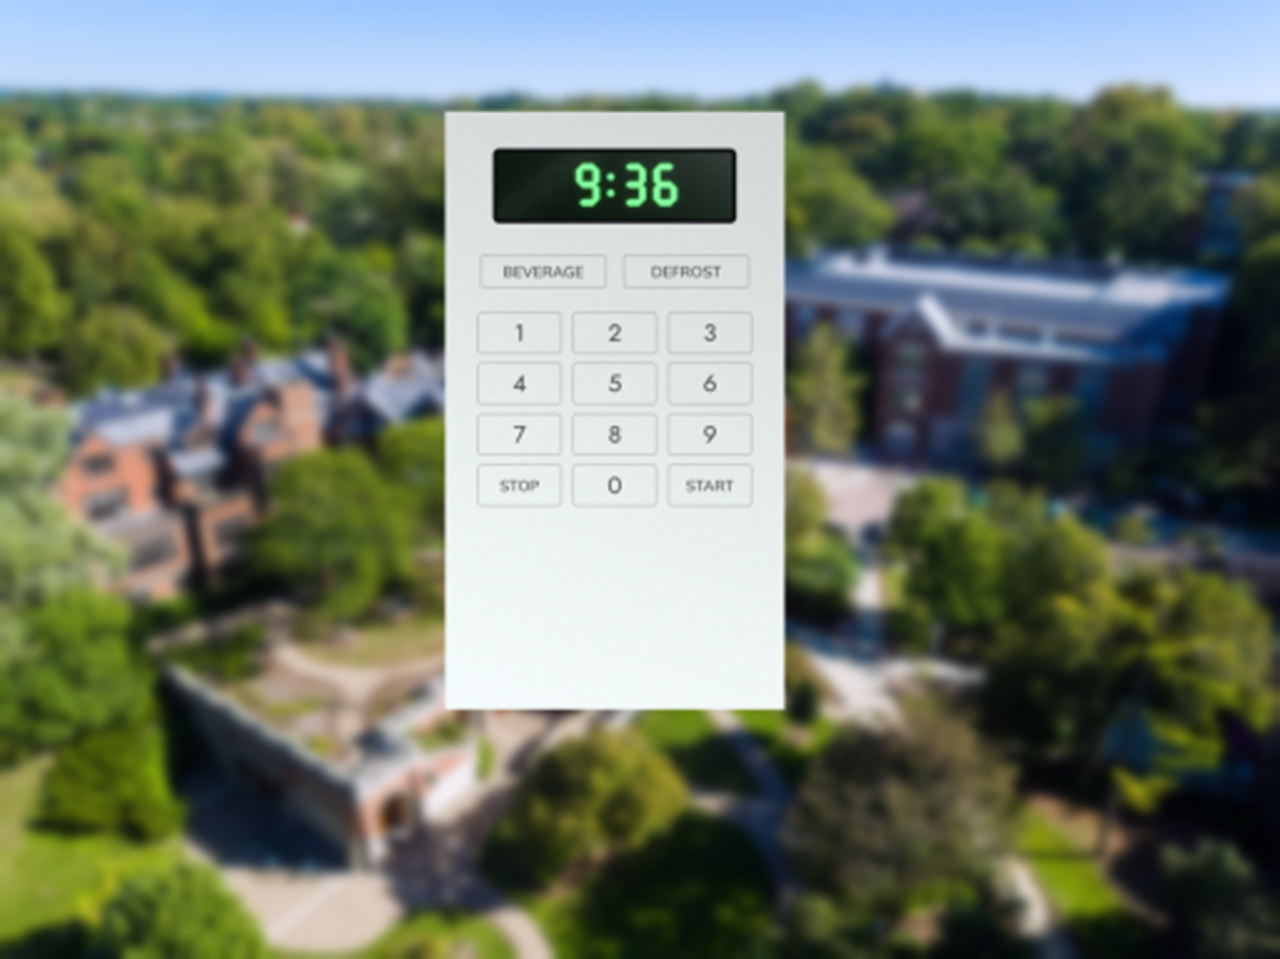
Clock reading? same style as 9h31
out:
9h36
